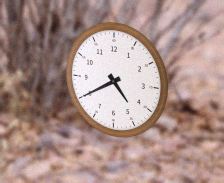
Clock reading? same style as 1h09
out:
4h40
